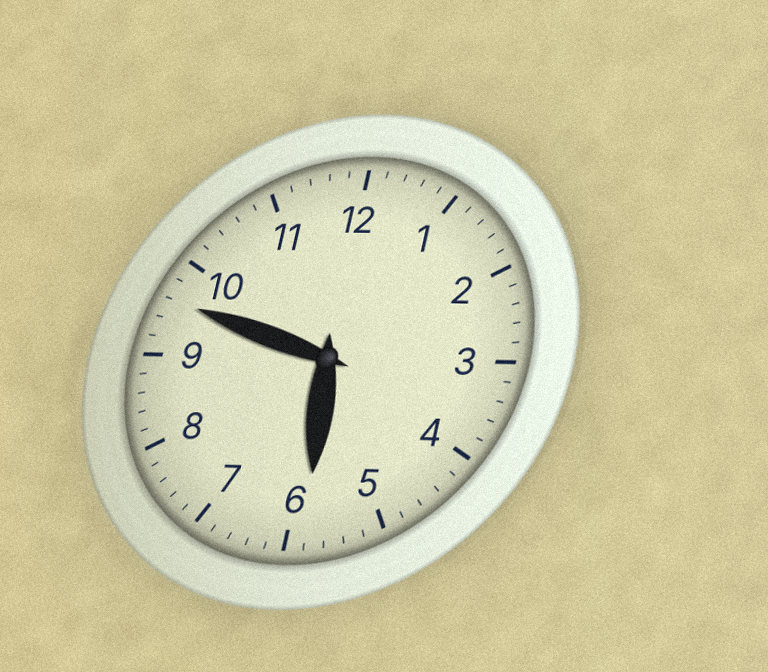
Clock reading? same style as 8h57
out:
5h48
